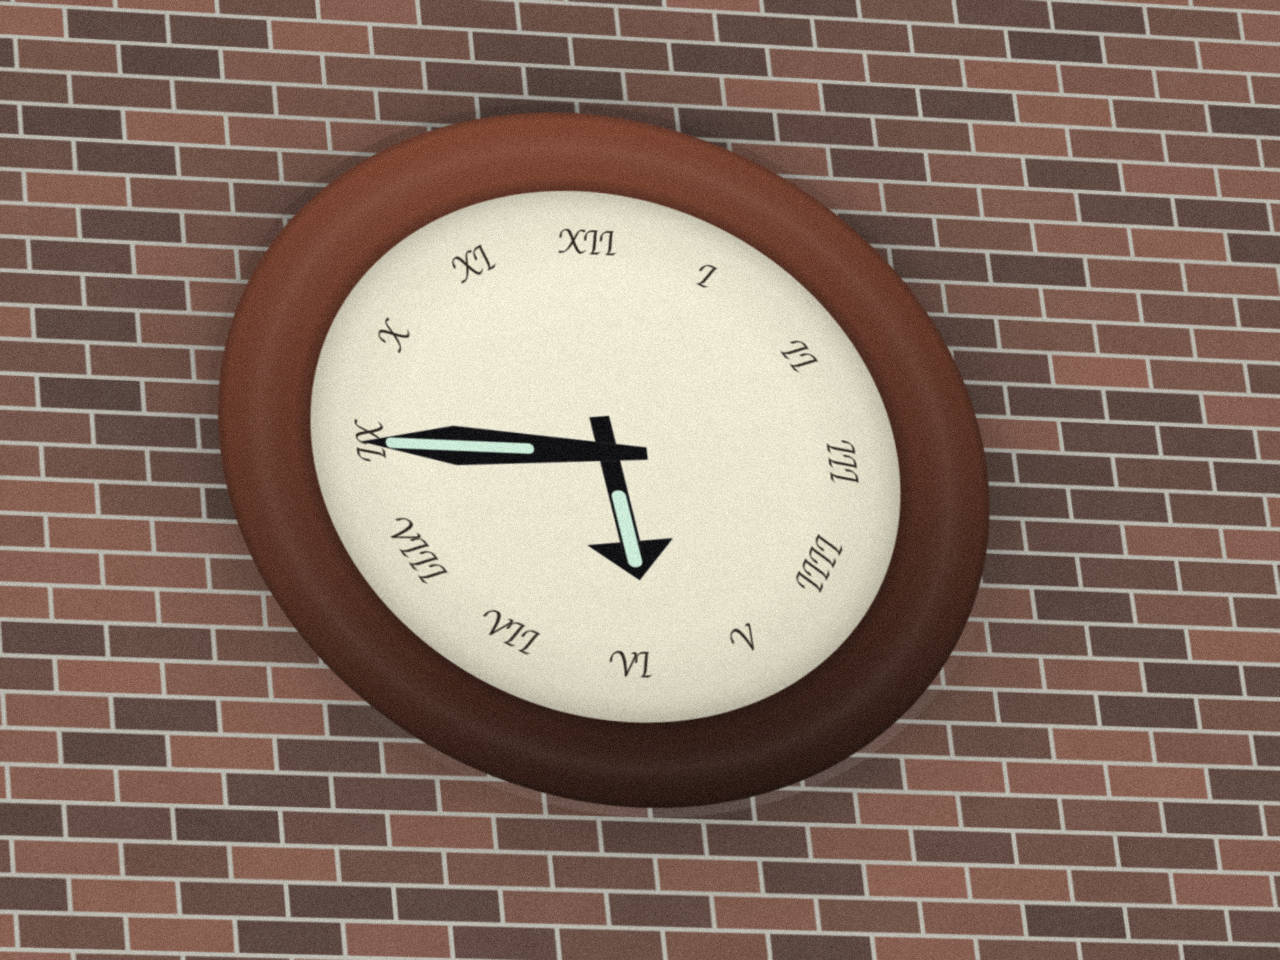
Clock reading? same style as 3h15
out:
5h45
